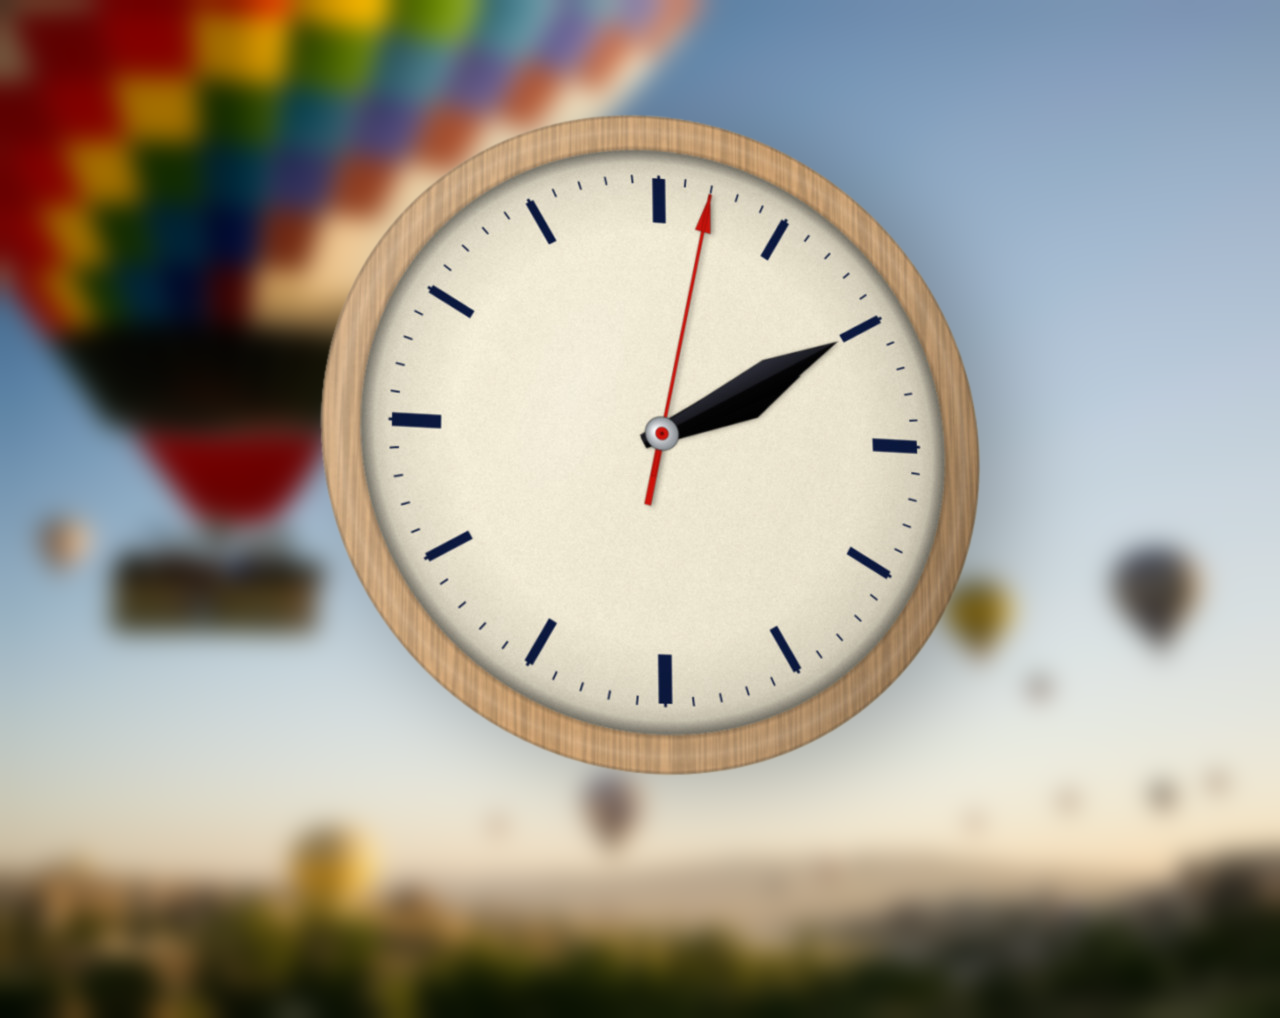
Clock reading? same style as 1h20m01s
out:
2h10m02s
